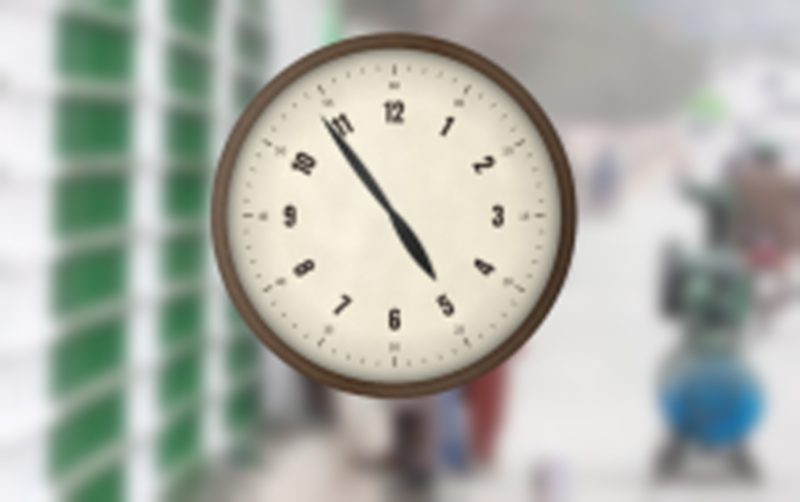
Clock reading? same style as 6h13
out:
4h54
